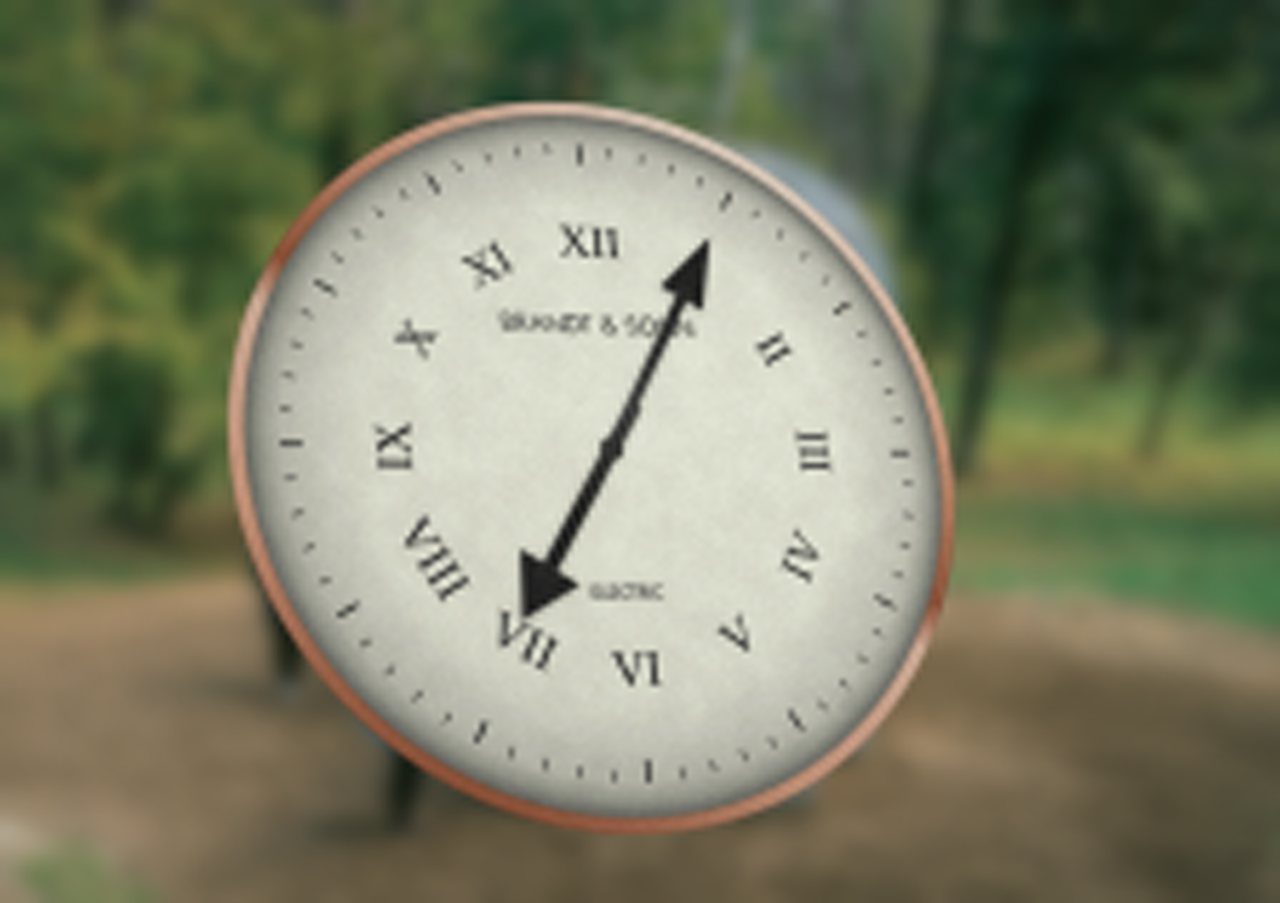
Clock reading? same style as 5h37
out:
7h05
